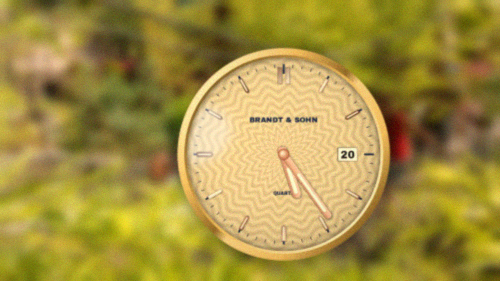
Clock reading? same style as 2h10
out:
5h24
